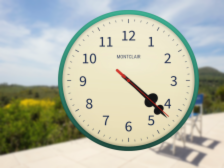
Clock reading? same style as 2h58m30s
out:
4h22m22s
